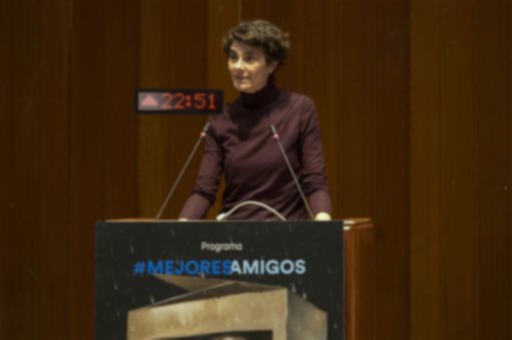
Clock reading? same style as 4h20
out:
22h51
